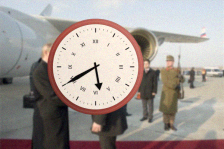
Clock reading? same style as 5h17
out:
5h40
